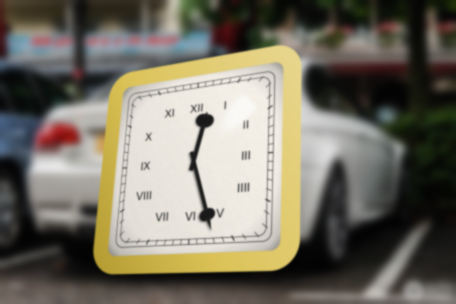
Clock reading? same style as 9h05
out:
12h27
